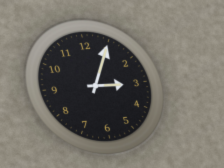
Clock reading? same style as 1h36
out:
3h05
